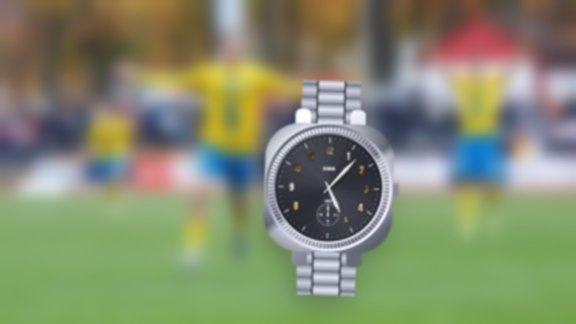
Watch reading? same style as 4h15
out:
5h07
